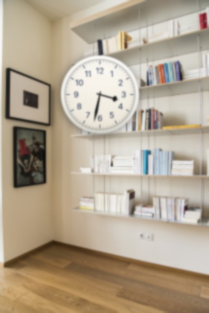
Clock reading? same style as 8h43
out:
3h32
